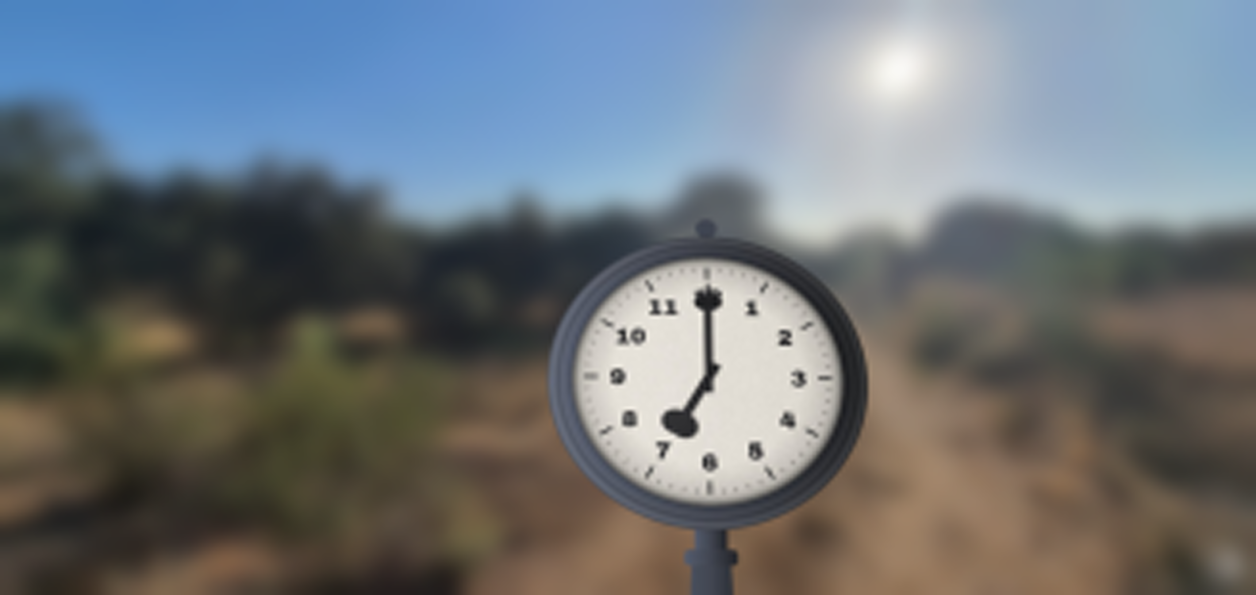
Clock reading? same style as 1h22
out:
7h00
